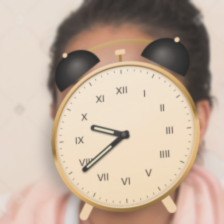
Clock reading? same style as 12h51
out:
9h39
